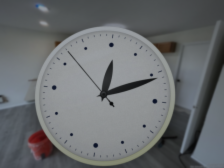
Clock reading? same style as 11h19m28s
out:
12h10m52s
